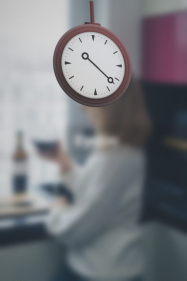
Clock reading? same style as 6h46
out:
10h22
